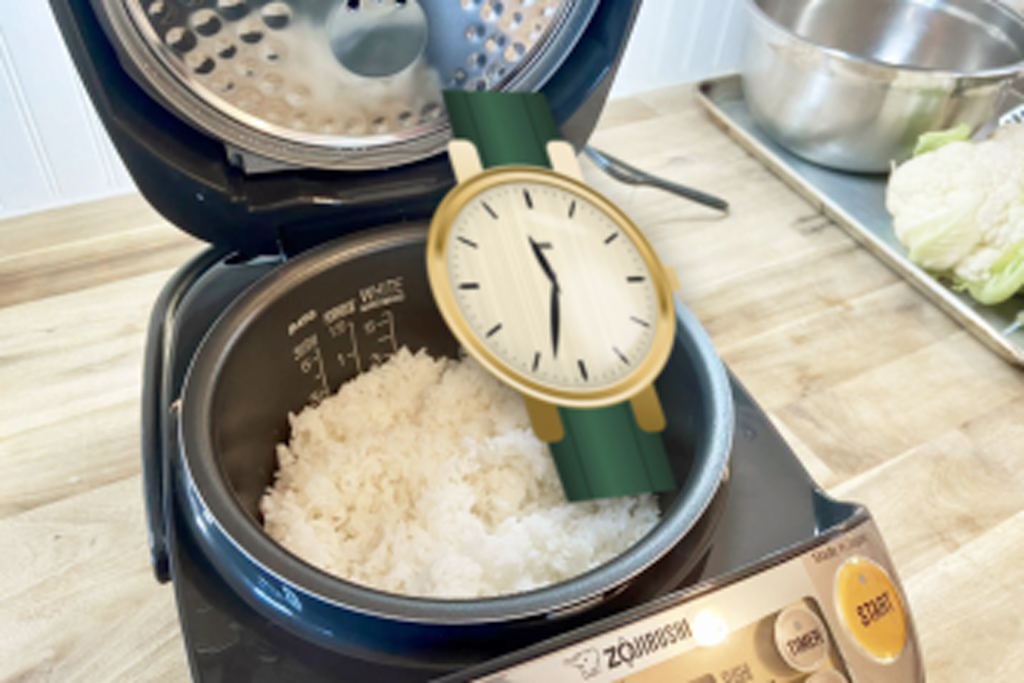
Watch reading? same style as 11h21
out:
11h33
